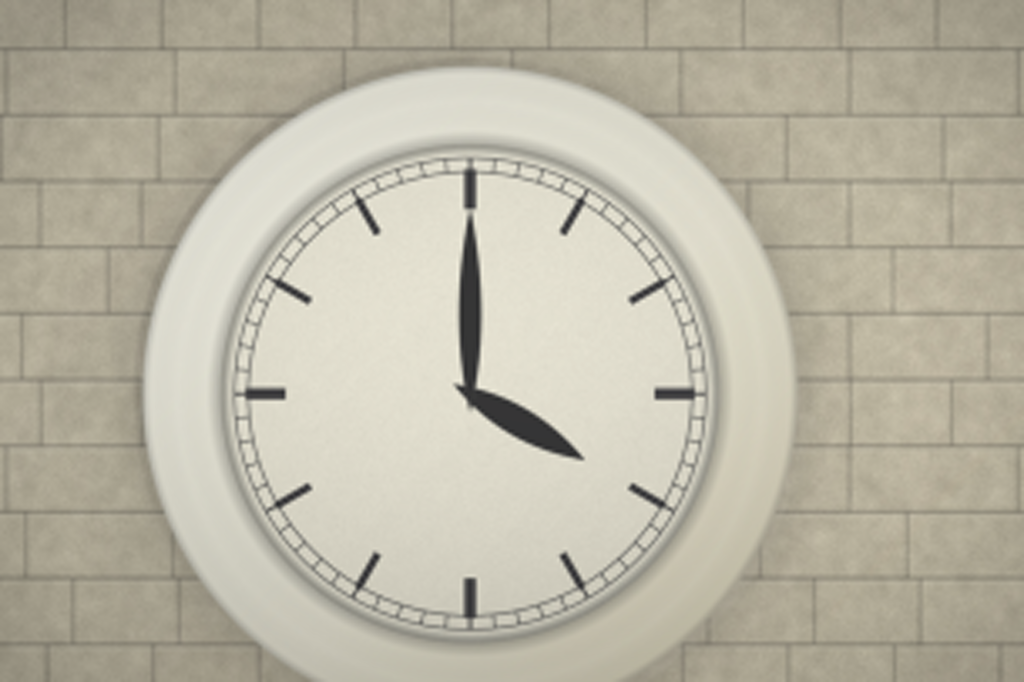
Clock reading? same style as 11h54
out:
4h00
